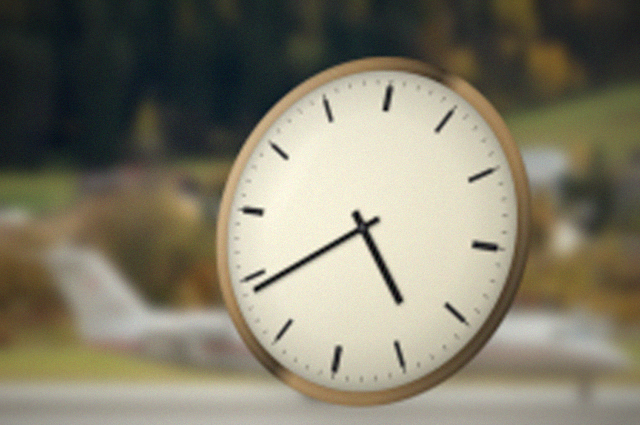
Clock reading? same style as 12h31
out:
4h39
